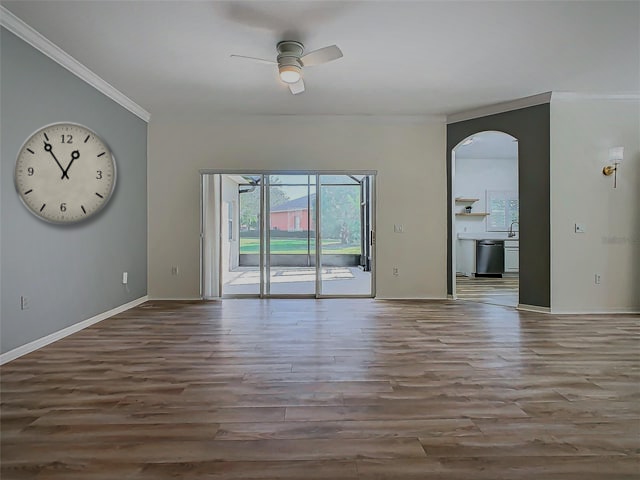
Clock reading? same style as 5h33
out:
12h54
